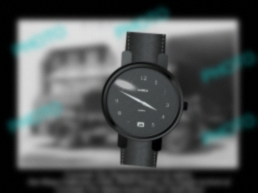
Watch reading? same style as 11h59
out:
3h49
